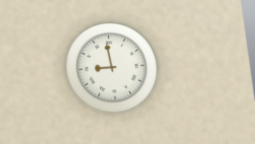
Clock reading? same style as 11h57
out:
8h59
